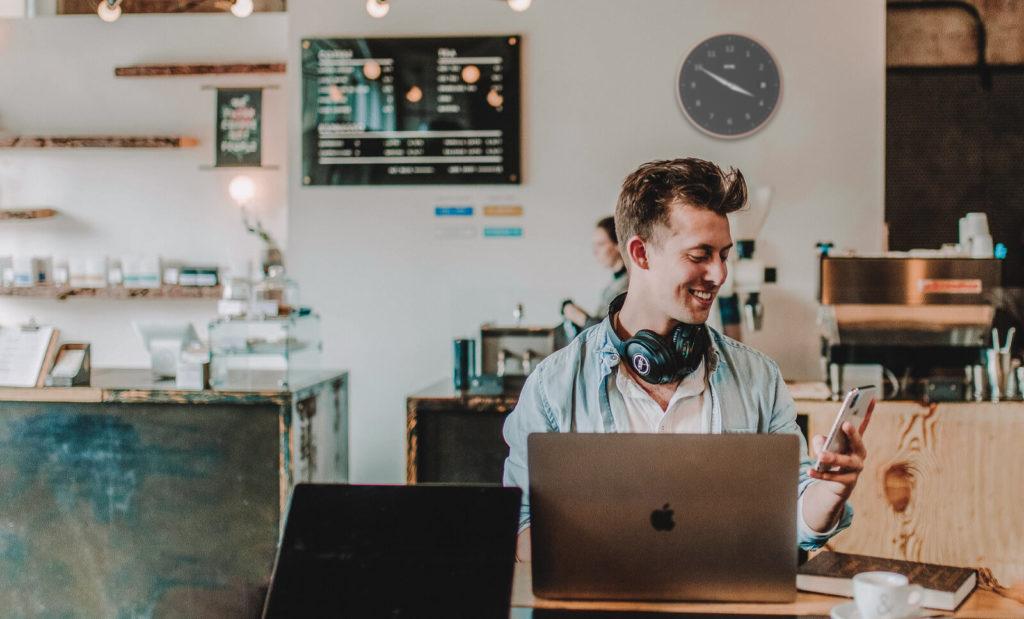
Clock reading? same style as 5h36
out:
3h50
